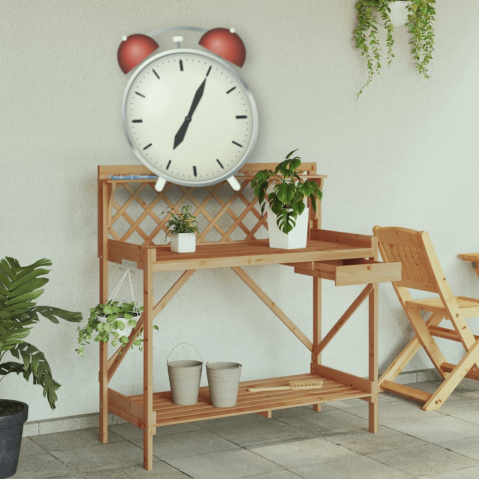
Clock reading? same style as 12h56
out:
7h05
